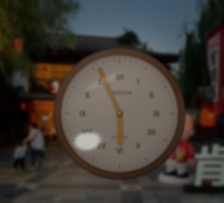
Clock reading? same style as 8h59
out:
5h56
